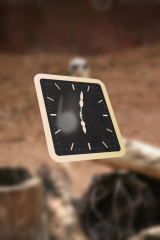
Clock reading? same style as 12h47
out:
6h03
